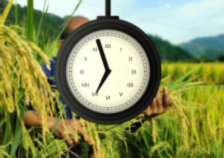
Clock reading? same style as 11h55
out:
6h57
